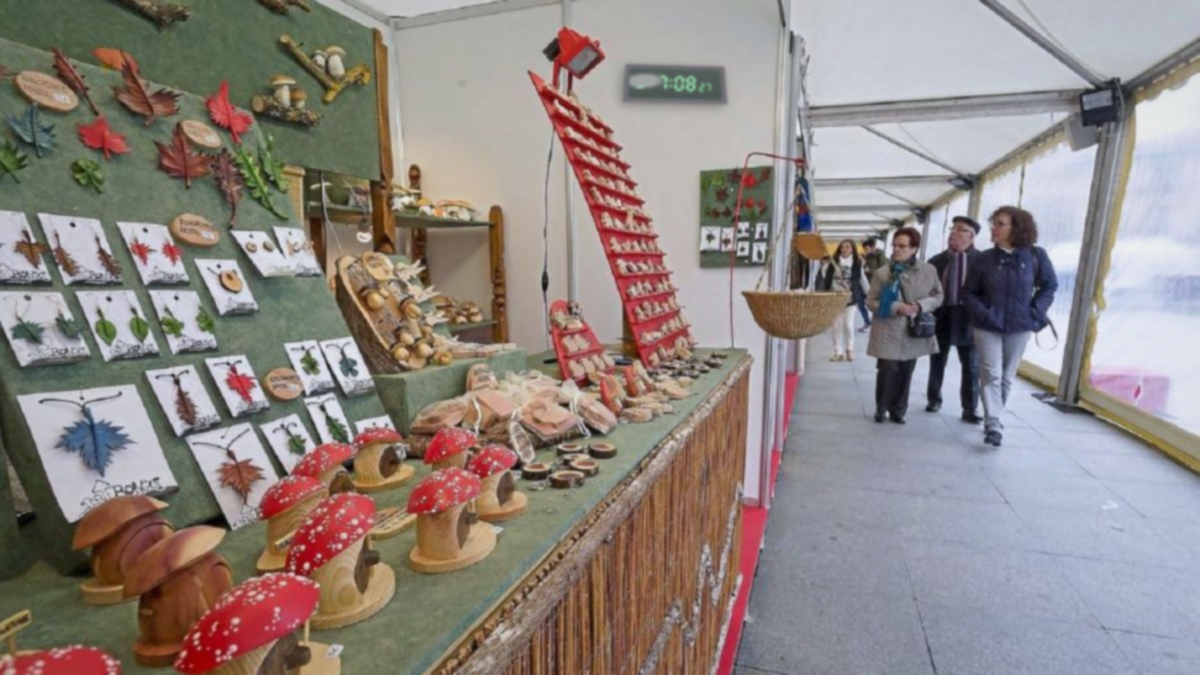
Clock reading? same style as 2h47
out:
7h08
